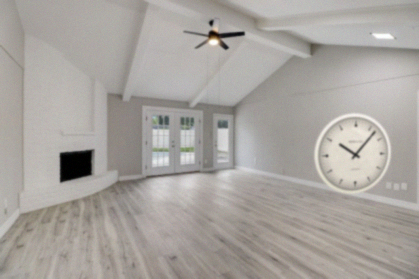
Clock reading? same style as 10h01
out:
10h07
